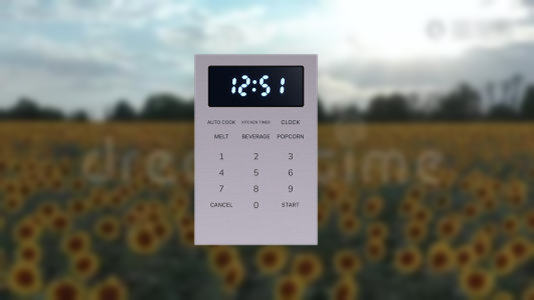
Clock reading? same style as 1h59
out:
12h51
